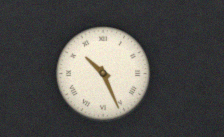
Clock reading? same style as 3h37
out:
10h26
